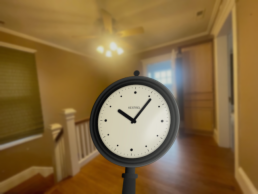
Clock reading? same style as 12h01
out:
10h06
